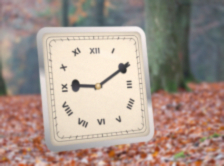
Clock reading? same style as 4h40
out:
9h10
